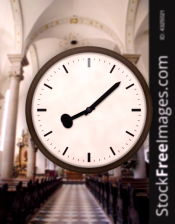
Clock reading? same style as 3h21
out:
8h08
